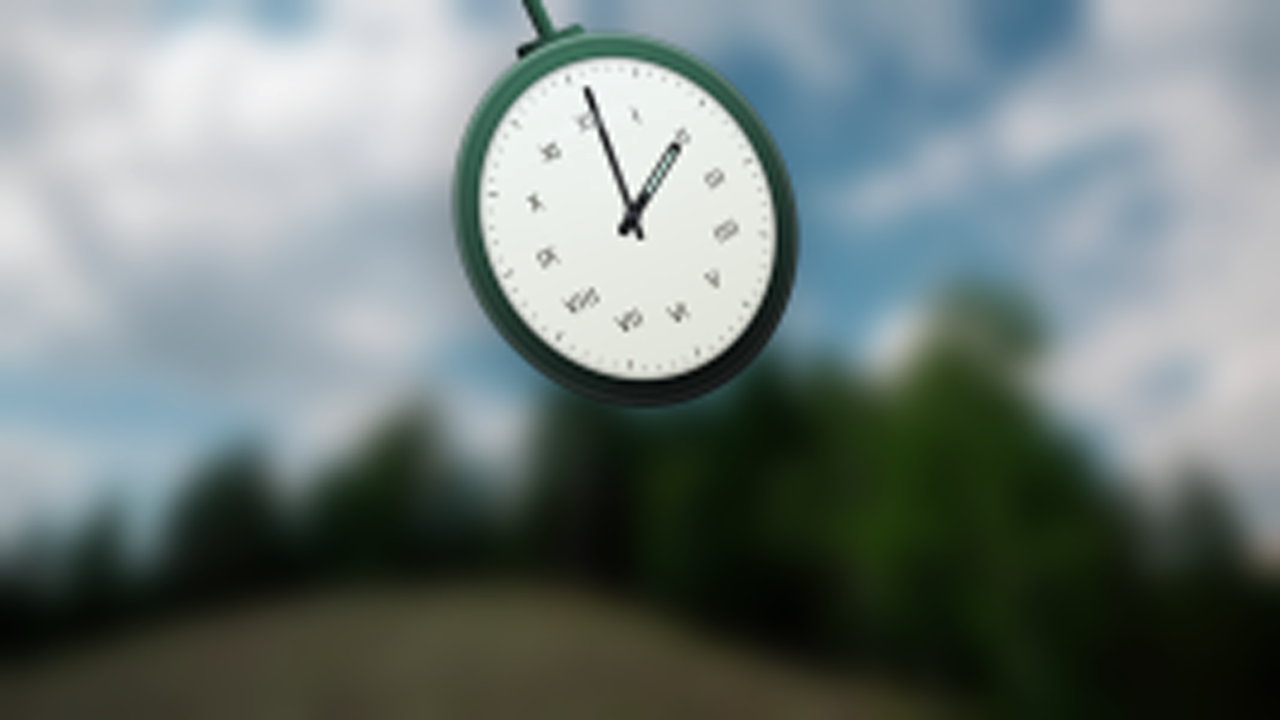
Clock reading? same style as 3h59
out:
2h01
